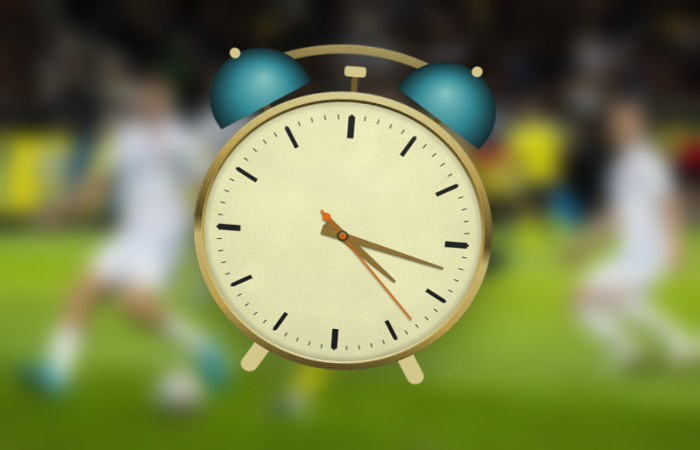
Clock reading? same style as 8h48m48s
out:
4h17m23s
